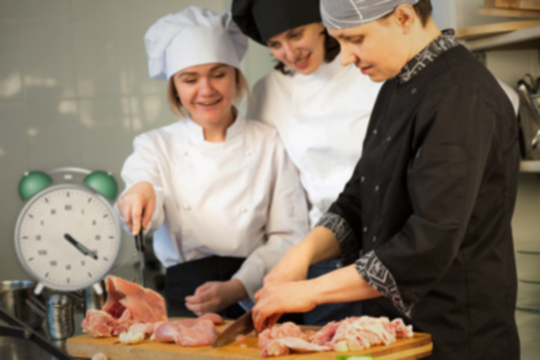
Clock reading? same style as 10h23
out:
4h21
